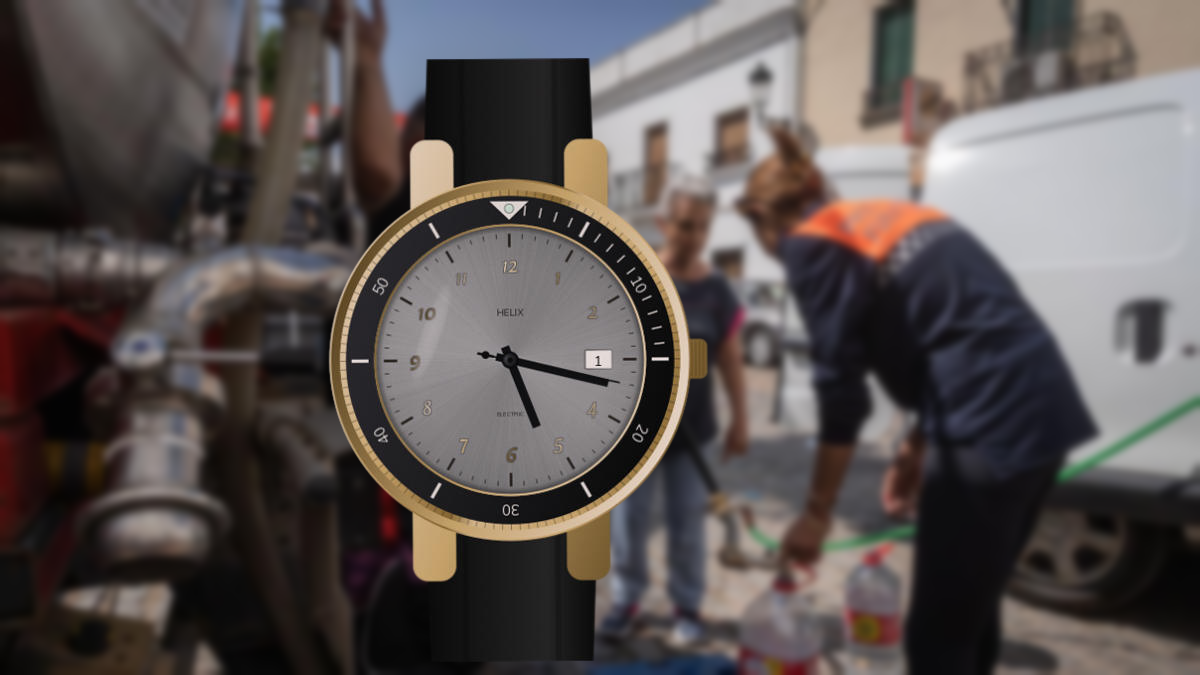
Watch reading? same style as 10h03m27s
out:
5h17m17s
